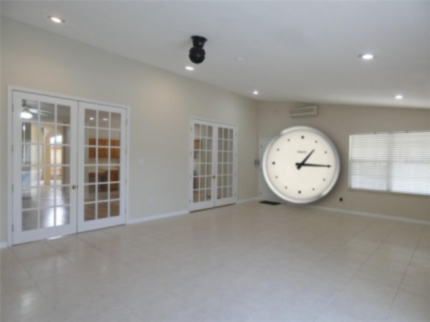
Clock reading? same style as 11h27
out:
1h15
